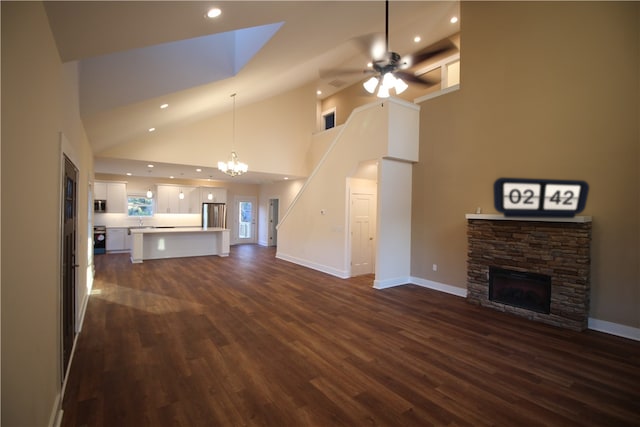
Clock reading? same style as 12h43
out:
2h42
